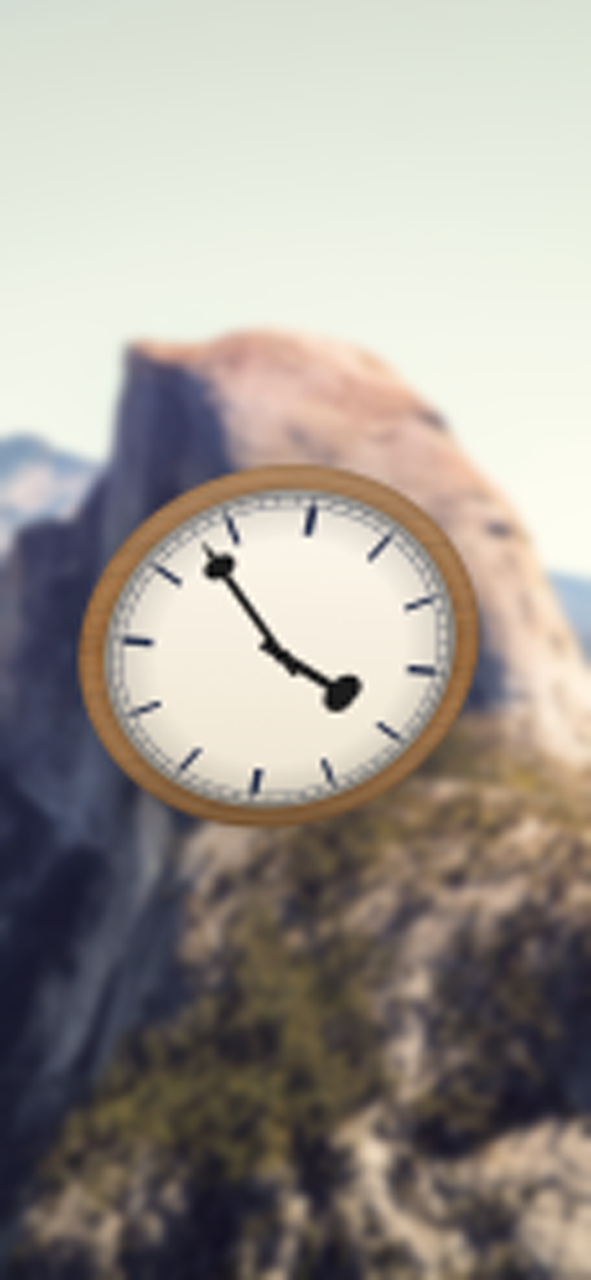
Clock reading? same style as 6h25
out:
3h53
